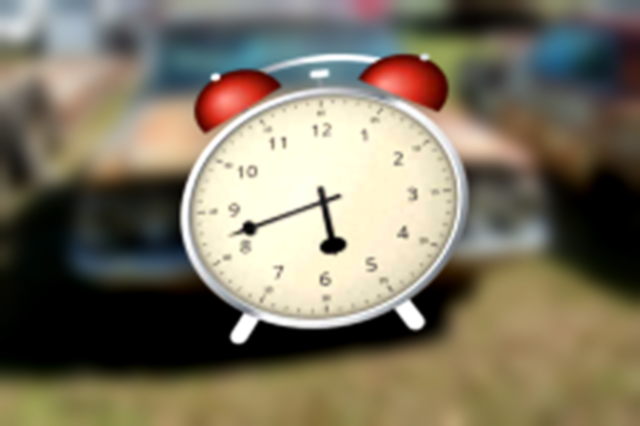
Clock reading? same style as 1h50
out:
5h42
